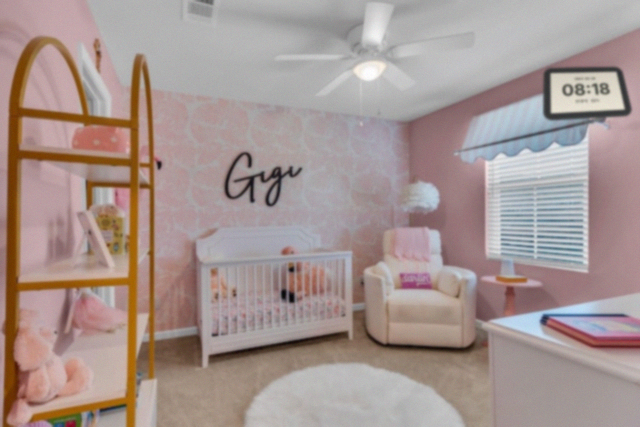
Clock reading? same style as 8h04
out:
8h18
